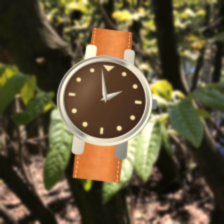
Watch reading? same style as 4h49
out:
1h58
